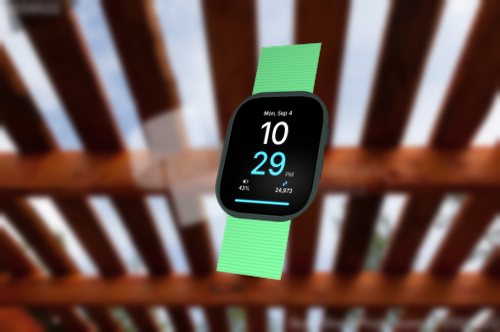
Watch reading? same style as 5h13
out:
10h29
